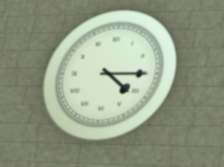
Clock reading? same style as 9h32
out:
4h15
